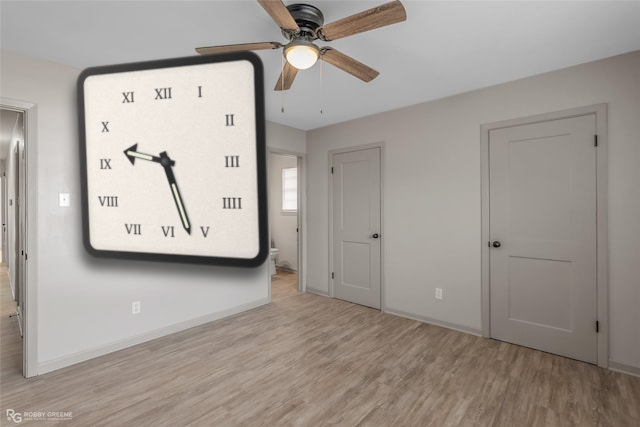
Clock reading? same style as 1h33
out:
9h27
